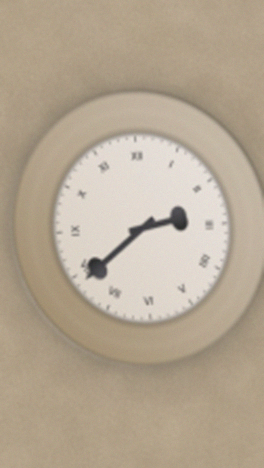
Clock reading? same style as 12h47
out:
2h39
